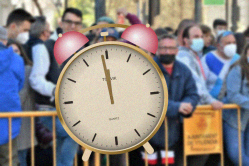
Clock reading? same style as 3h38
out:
11h59
